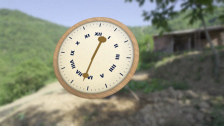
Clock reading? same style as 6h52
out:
12h32
